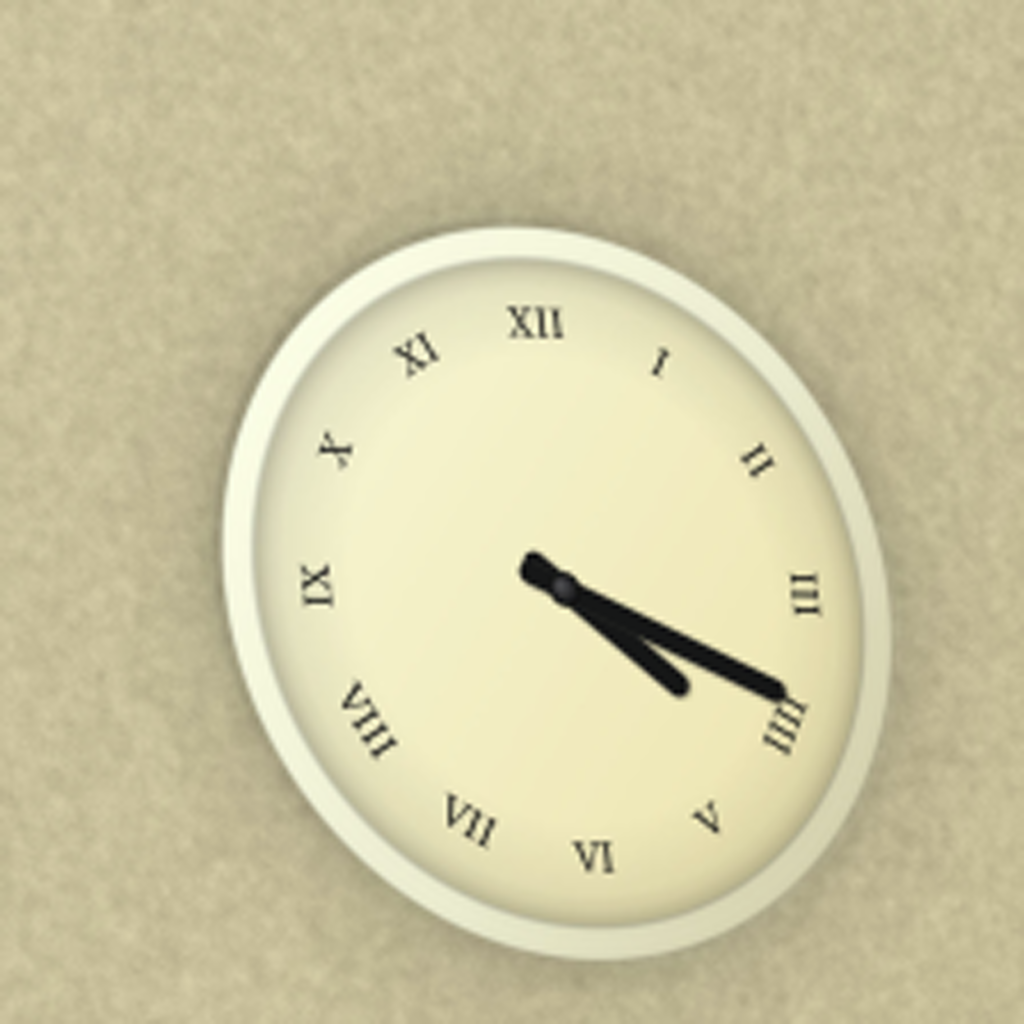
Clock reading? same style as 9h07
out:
4h19
